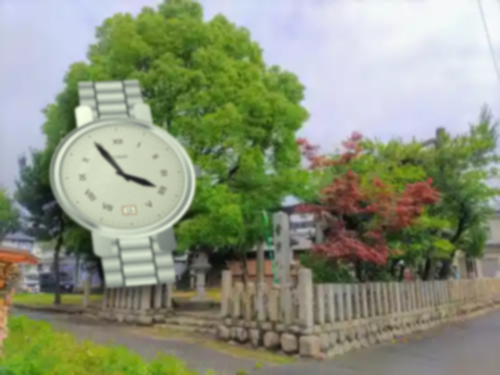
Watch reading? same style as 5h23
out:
3h55
